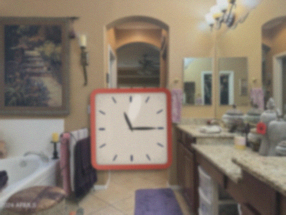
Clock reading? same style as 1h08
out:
11h15
